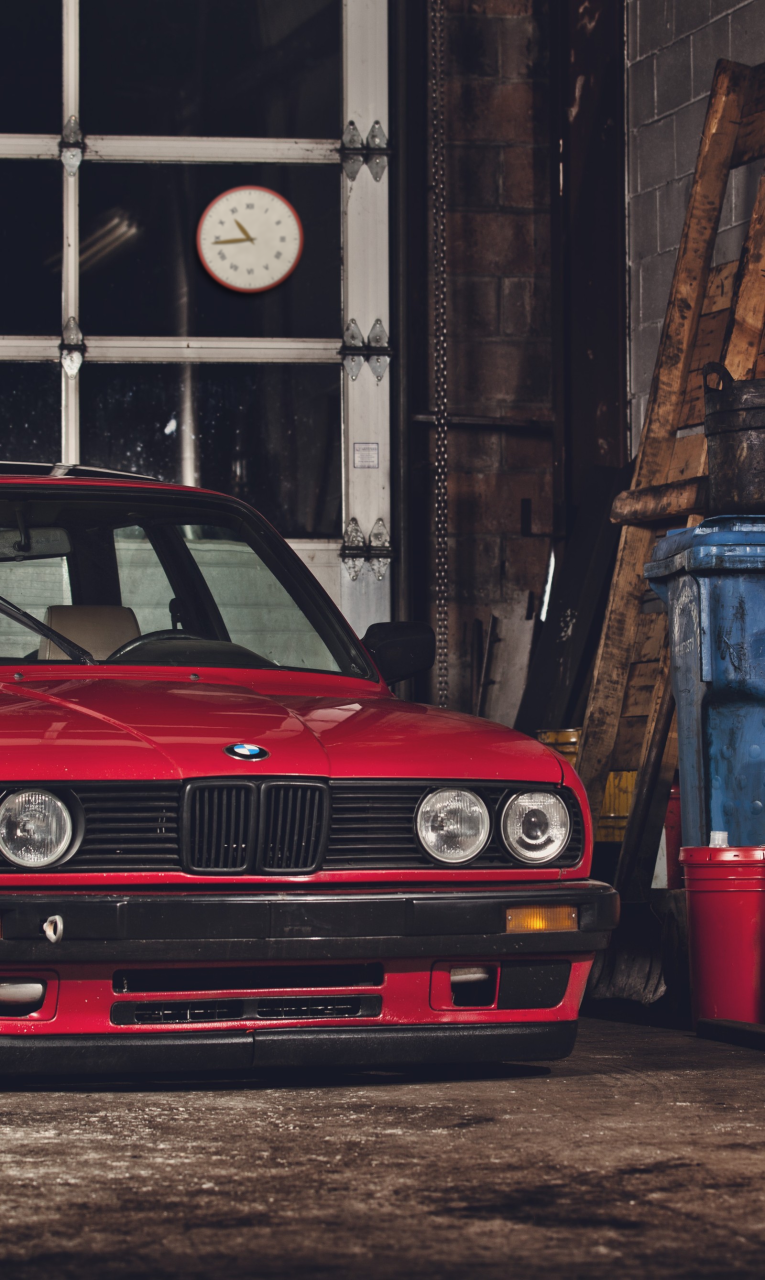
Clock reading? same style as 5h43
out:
10h44
